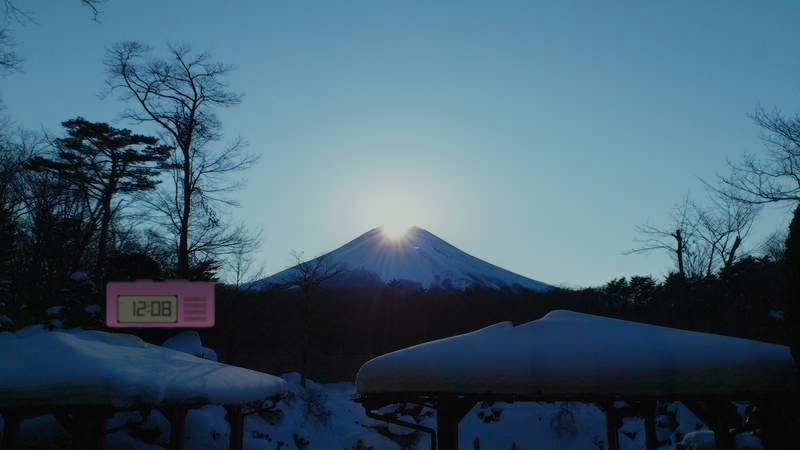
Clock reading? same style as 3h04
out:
12h08
